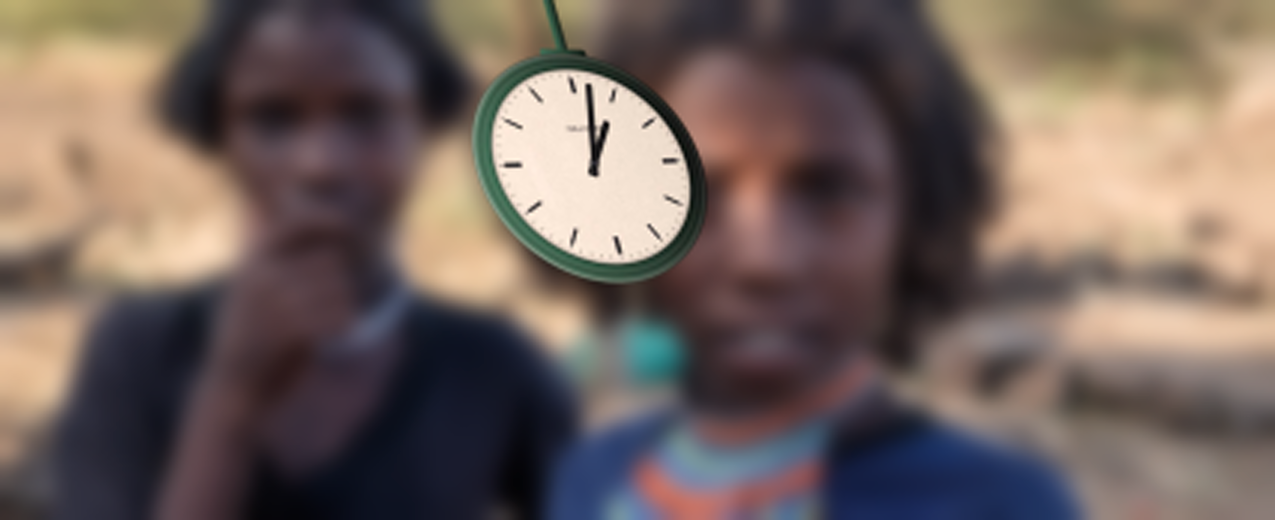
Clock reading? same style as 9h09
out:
1h02
